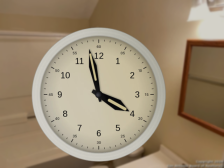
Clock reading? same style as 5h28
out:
3h58
